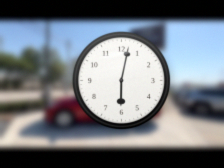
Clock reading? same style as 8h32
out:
6h02
